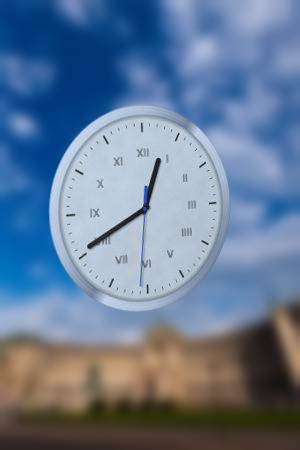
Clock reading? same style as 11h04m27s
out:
12h40m31s
